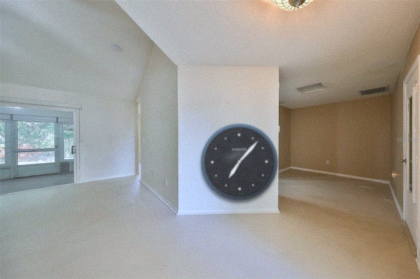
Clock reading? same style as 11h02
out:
7h07
